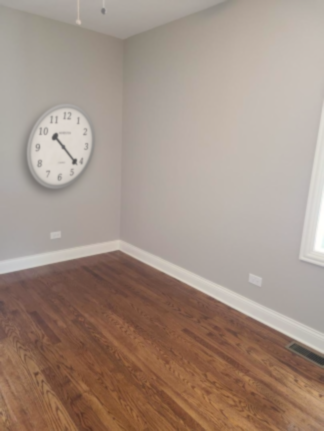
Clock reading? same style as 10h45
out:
10h22
